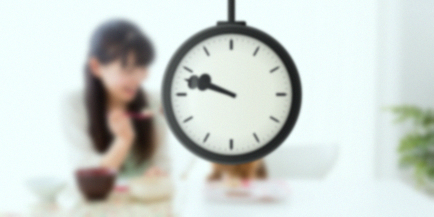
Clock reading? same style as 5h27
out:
9h48
